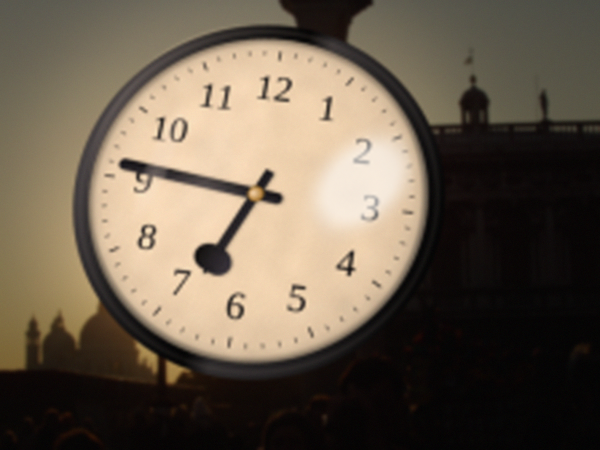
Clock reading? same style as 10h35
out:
6h46
